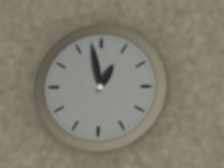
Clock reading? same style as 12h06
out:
12h58
